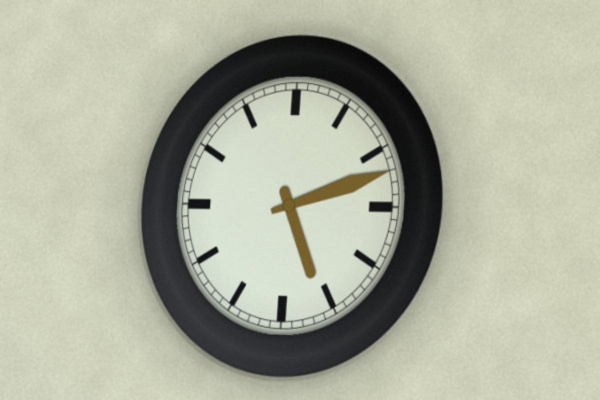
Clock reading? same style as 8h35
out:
5h12
